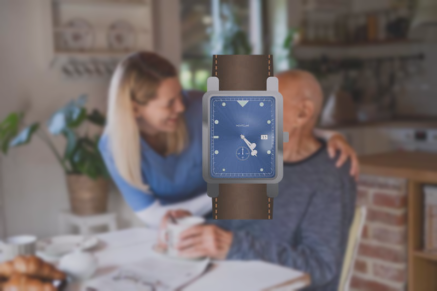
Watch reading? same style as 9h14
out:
4h24
